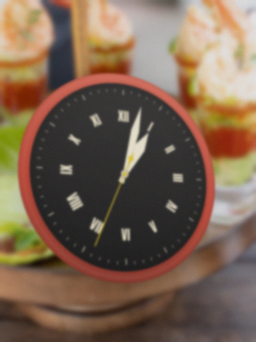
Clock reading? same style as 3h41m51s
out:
1h02m34s
